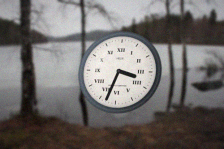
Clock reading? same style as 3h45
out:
3h33
